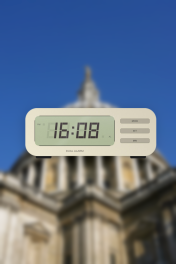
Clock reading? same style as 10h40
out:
16h08
